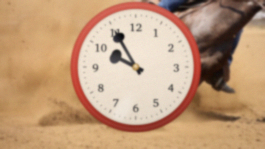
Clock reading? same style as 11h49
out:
9h55
